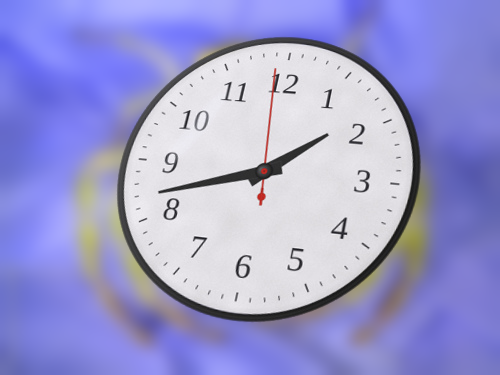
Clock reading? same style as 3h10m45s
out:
1h41m59s
